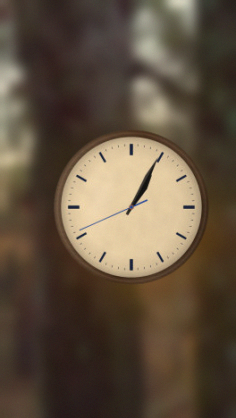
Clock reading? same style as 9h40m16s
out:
1h04m41s
